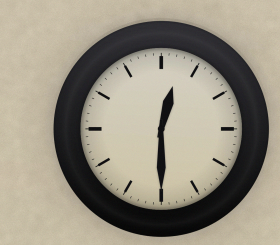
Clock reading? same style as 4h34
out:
12h30
